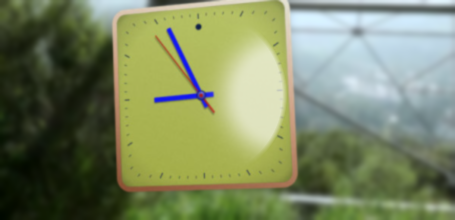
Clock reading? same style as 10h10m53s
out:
8h55m54s
